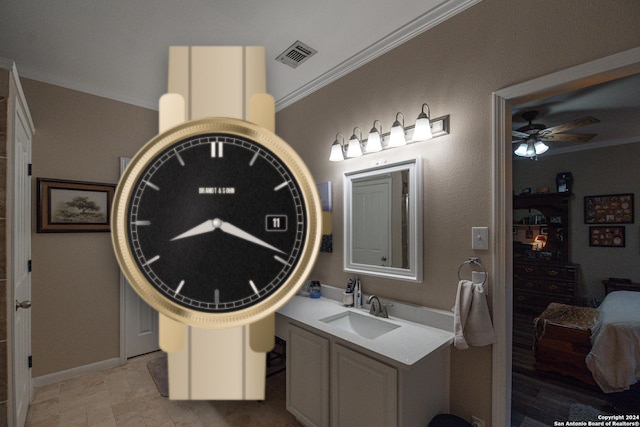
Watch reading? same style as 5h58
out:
8h19
